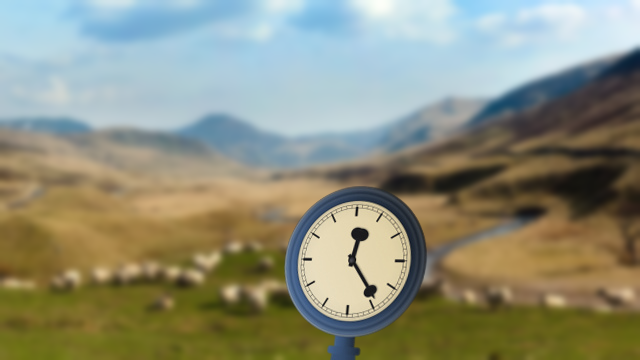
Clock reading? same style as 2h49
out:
12h24
